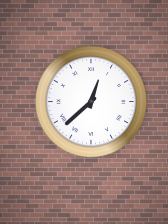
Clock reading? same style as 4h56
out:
12h38
